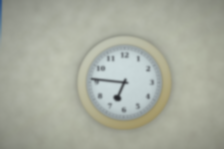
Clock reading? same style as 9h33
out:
6h46
